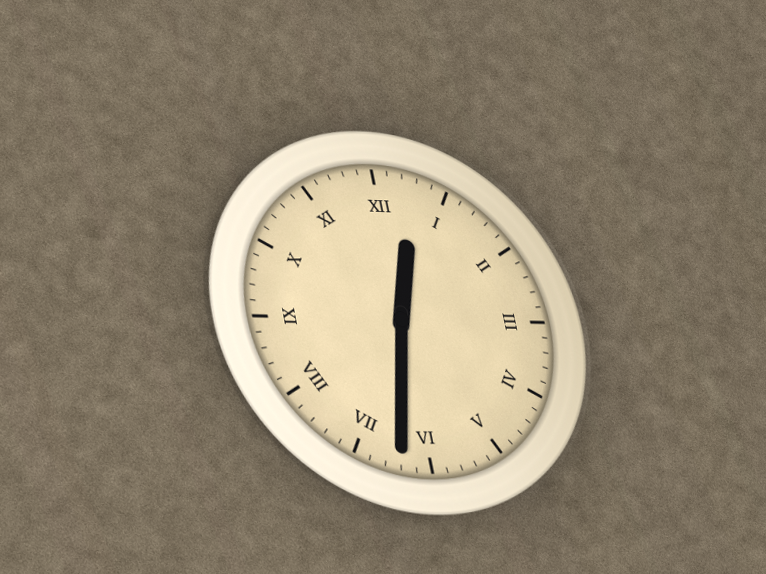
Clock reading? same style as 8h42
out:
12h32
